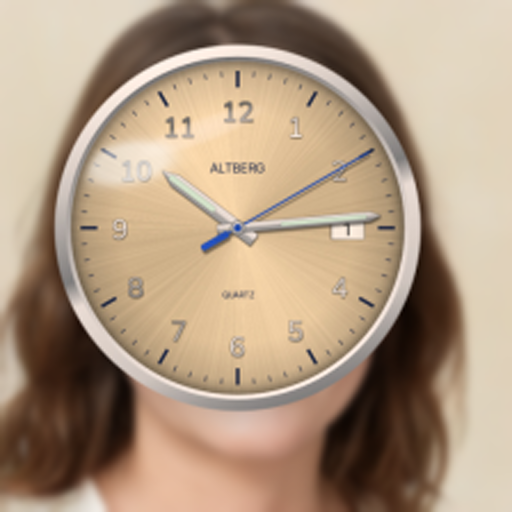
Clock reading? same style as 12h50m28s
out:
10h14m10s
